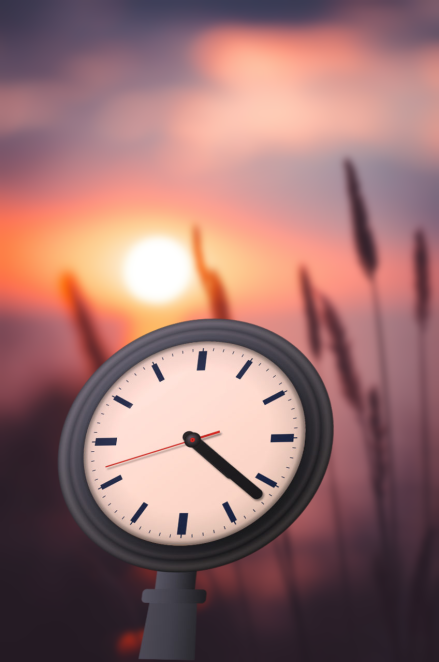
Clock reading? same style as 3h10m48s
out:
4h21m42s
